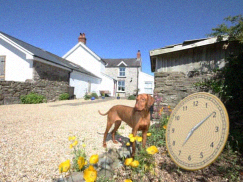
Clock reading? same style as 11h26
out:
7h09
